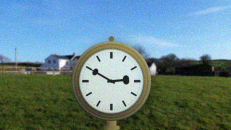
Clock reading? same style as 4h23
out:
2h50
